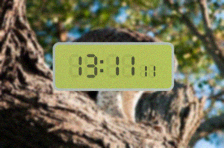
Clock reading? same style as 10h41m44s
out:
13h11m11s
